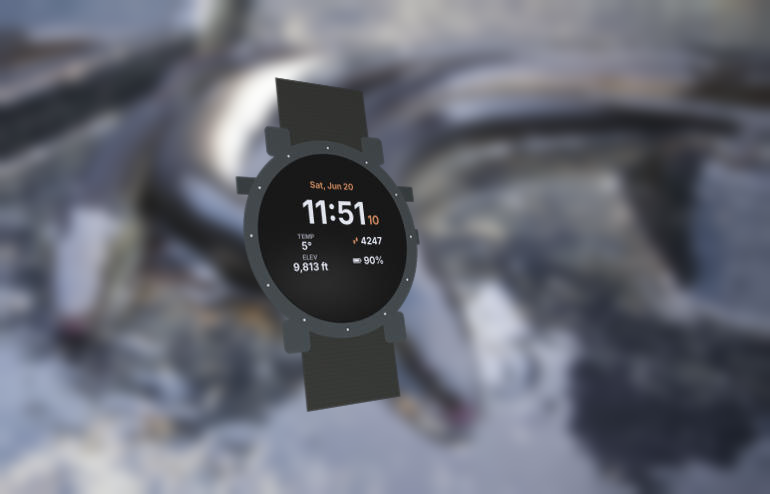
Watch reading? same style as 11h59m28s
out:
11h51m10s
